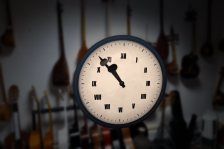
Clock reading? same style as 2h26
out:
10h53
